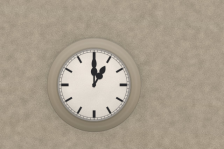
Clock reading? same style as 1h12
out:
1h00
